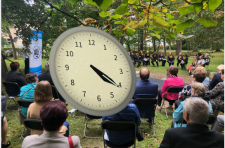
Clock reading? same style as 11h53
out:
4h21
